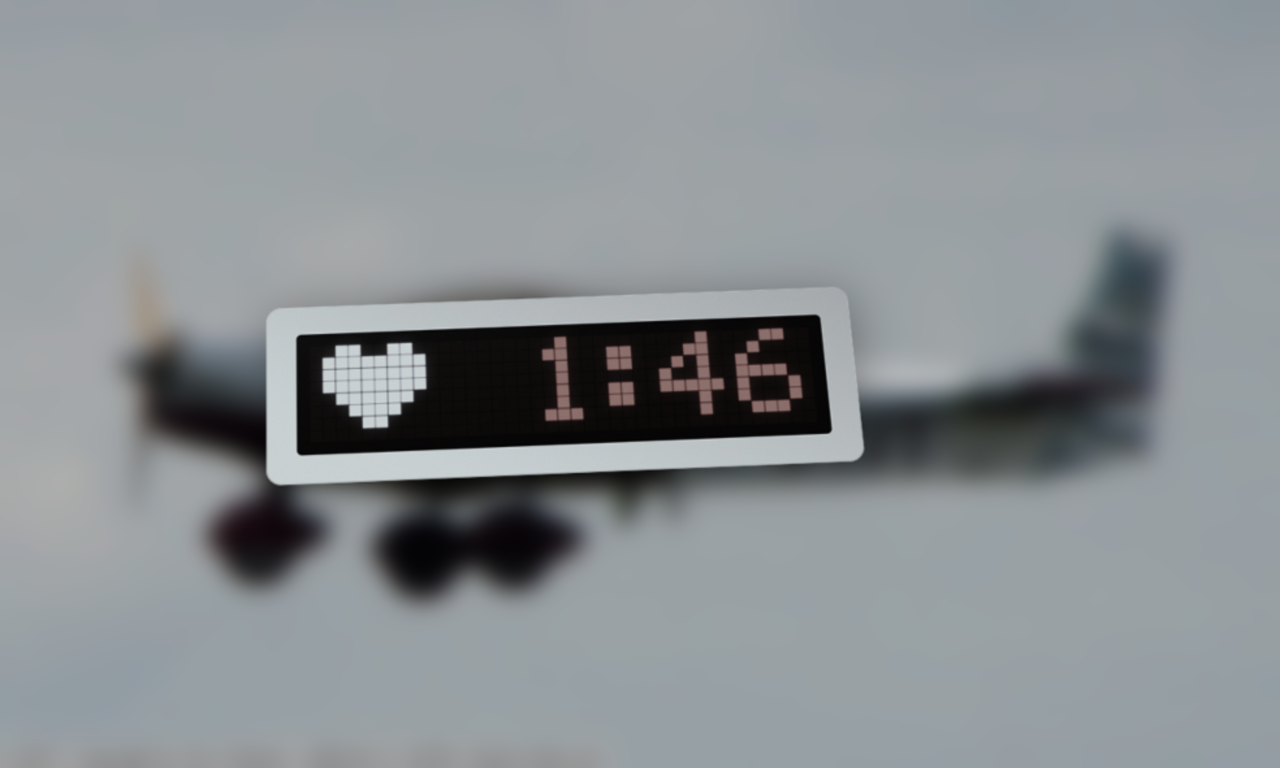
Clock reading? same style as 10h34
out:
1h46
